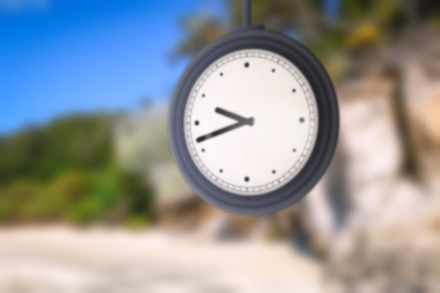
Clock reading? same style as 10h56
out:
9h42
